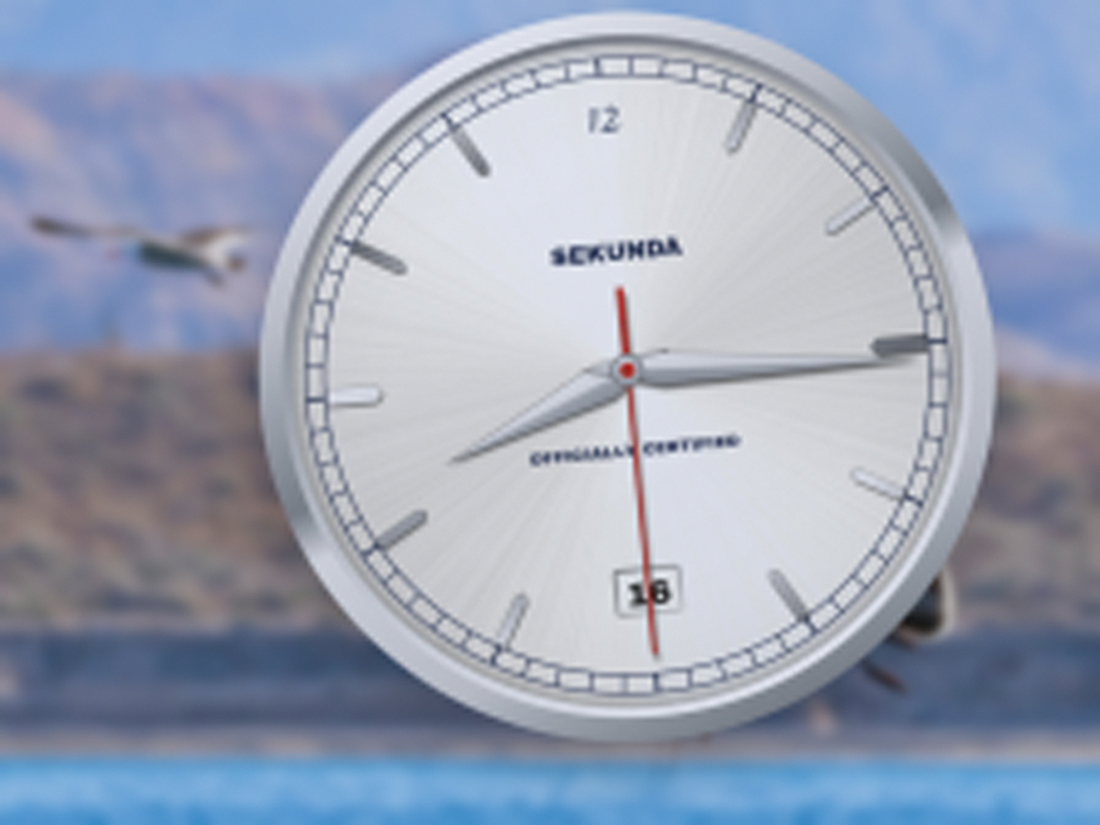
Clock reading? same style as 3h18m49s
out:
8h15m30s
